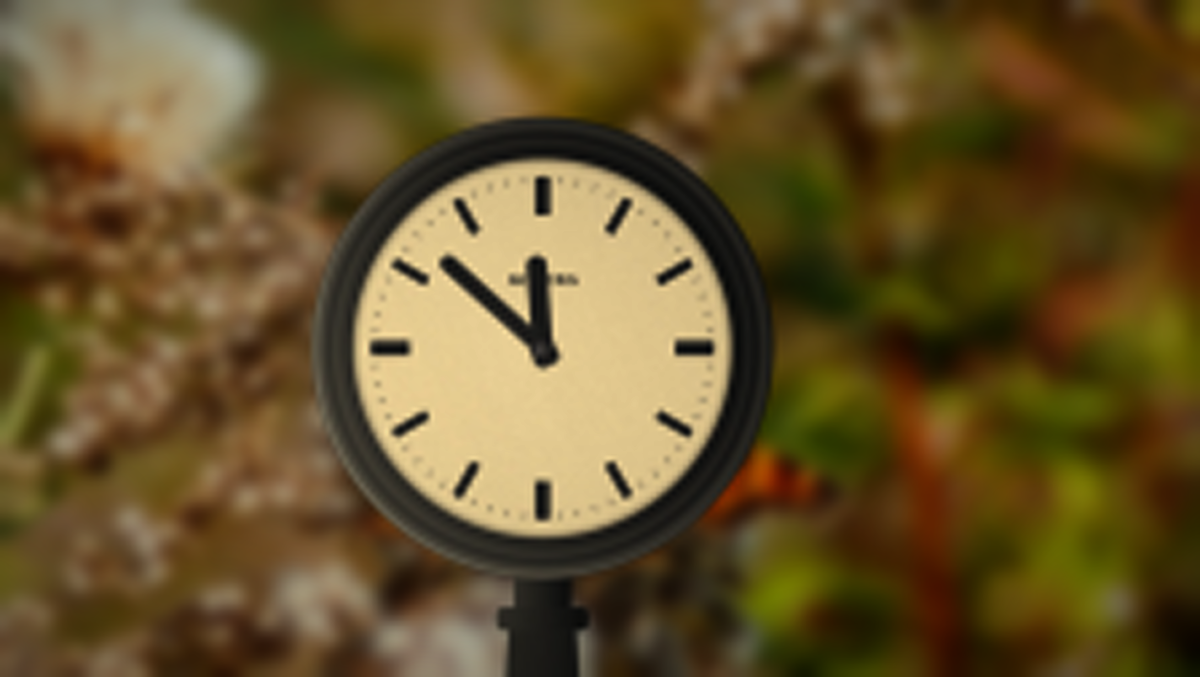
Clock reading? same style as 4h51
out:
11h52
